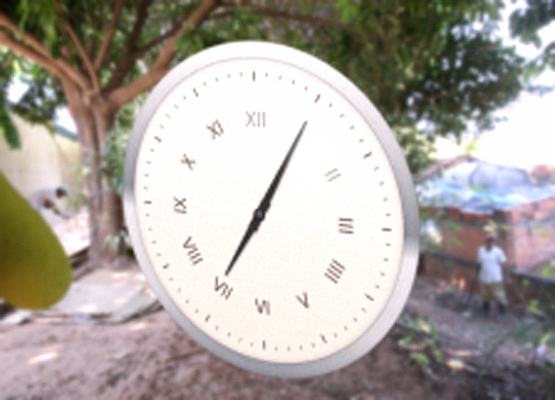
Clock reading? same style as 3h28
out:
7h05
